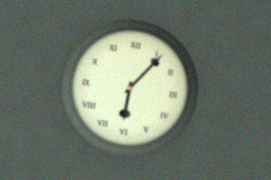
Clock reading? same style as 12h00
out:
6h06
